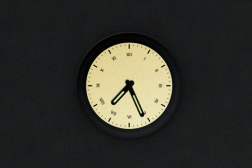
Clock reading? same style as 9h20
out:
7h26
